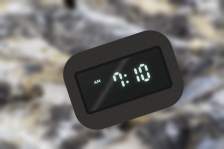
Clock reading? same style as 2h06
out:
7h10
